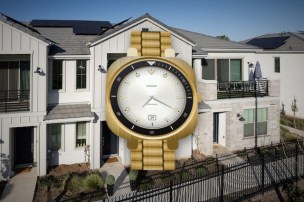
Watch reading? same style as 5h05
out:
7h20
